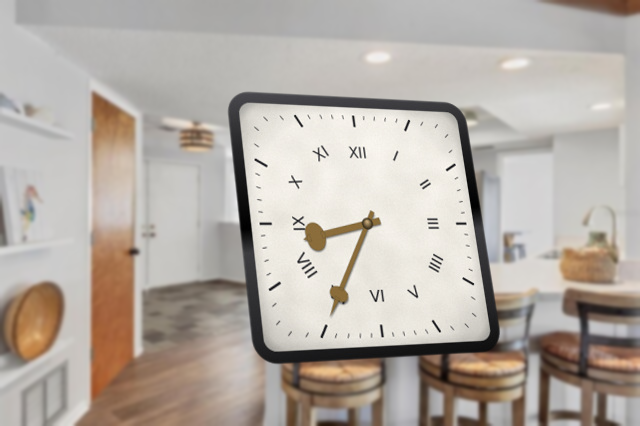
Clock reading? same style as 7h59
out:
8h35
